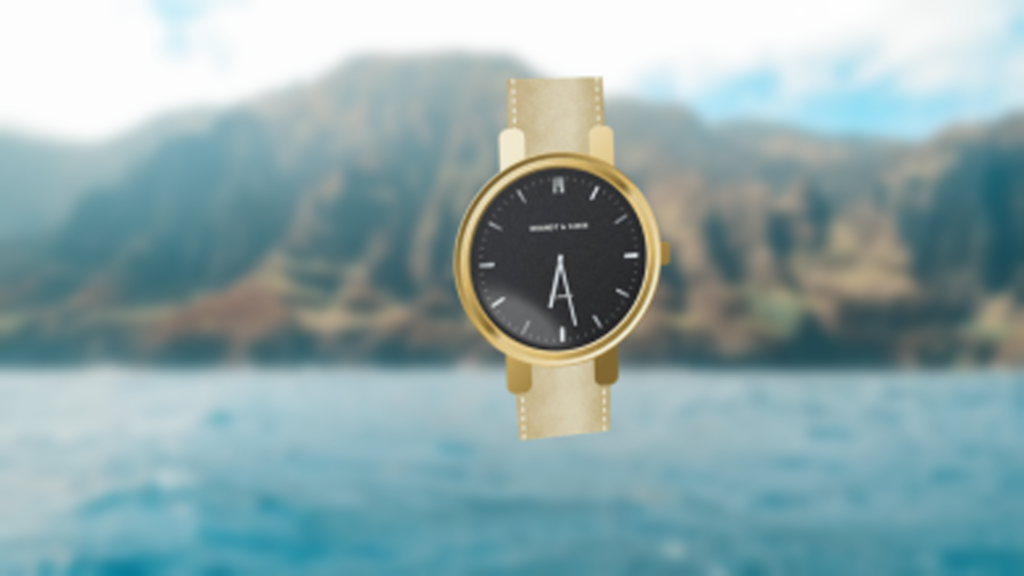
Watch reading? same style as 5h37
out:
6h28
